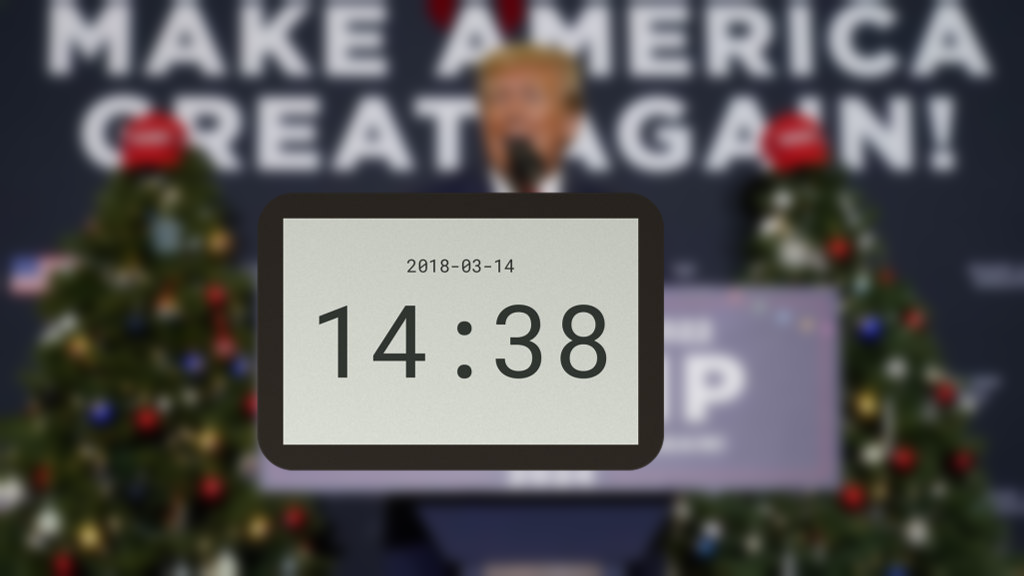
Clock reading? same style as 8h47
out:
14h38
